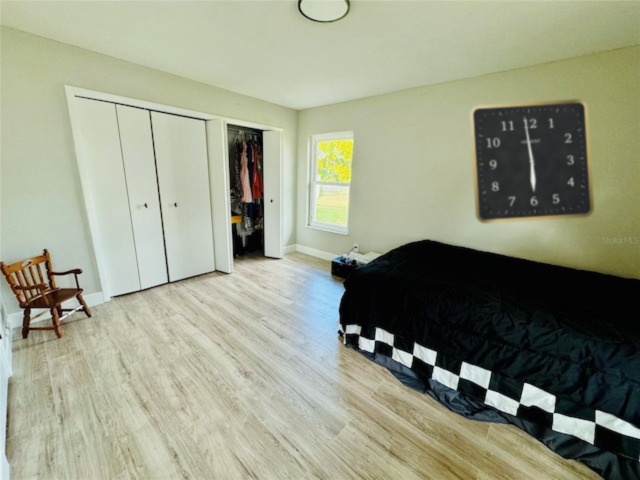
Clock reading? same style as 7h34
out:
5h59
